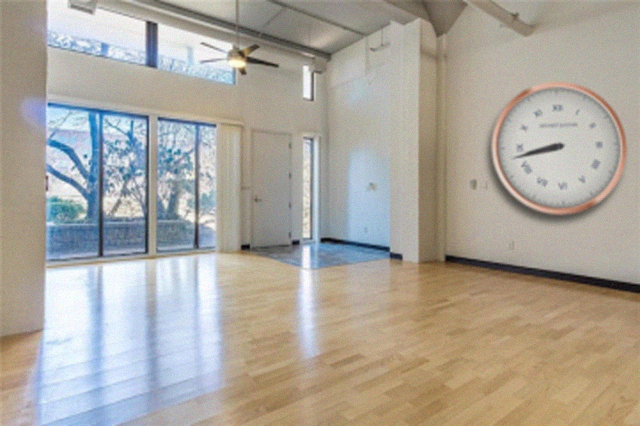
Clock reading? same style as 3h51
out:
8h43
